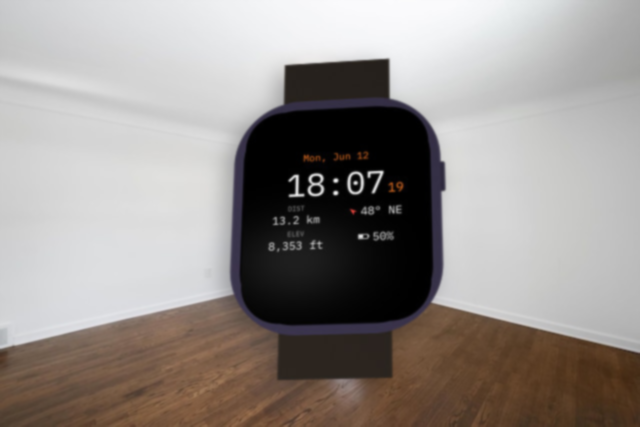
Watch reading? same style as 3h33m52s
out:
18h07m19s
